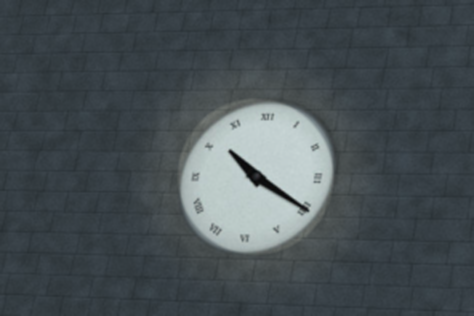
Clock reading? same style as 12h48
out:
10h20
